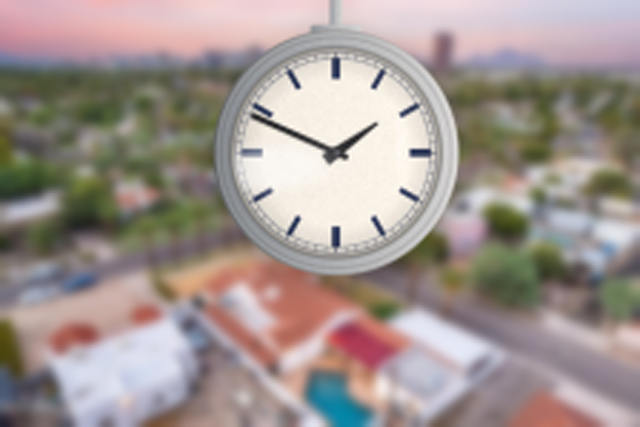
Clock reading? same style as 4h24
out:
1h49
